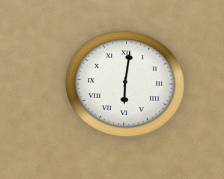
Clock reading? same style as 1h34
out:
6h01
